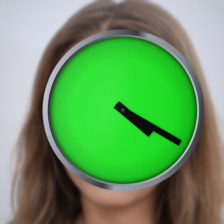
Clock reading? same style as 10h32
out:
4h20
